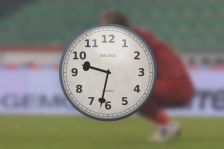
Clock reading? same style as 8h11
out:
9h32
